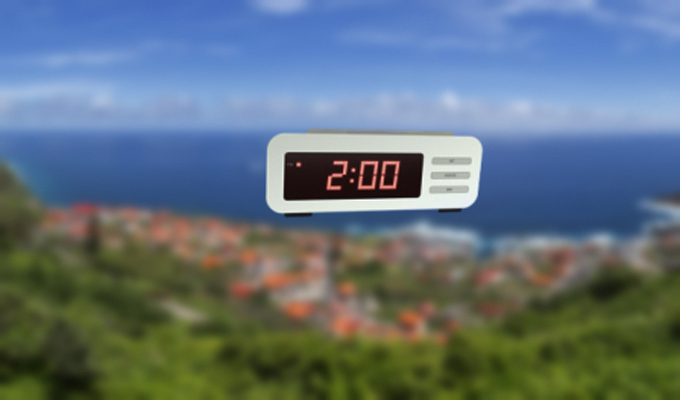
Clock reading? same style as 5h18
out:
2h00
